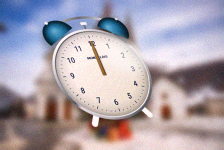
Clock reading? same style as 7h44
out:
12h00
